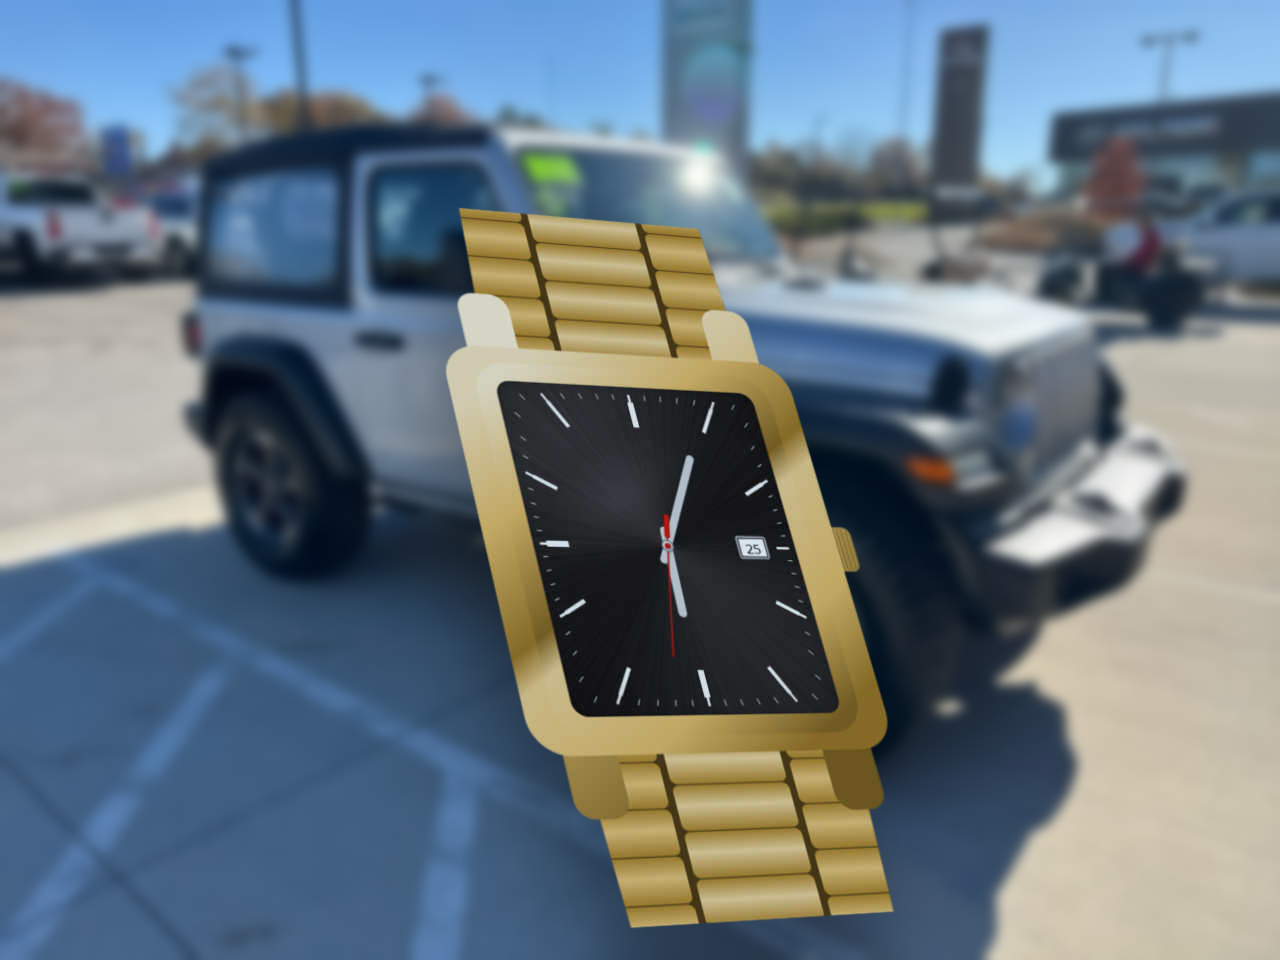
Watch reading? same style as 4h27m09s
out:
6h04m32s
